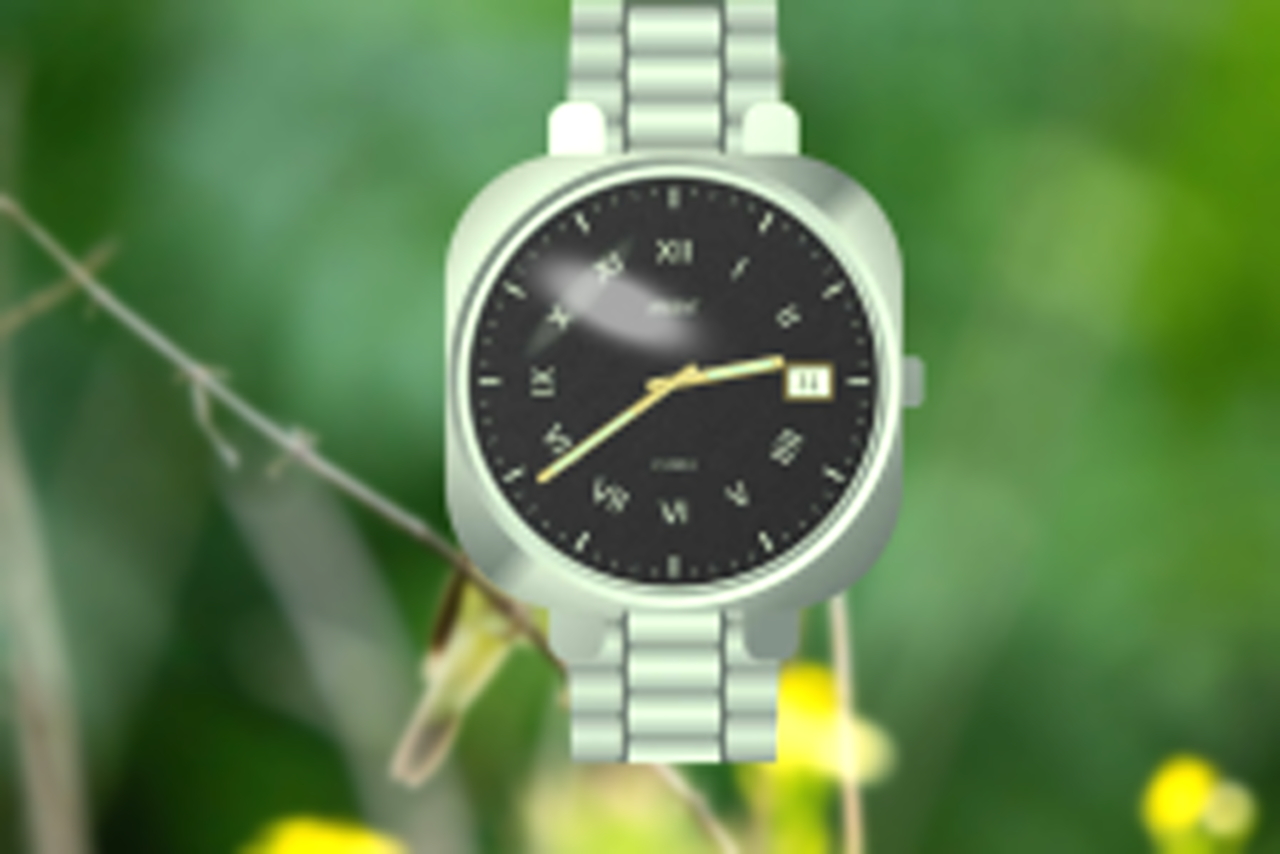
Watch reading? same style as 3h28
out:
2h39
